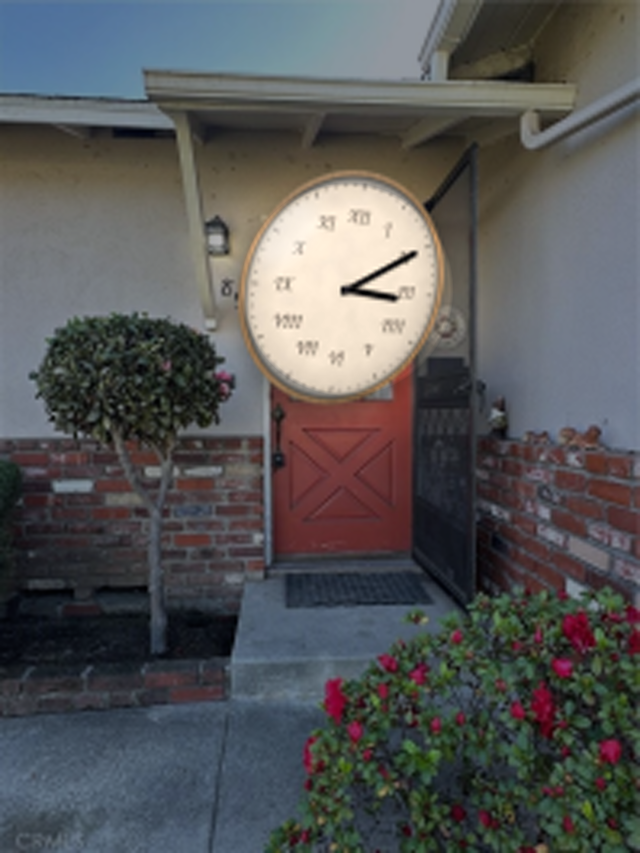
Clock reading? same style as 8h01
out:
3h10
